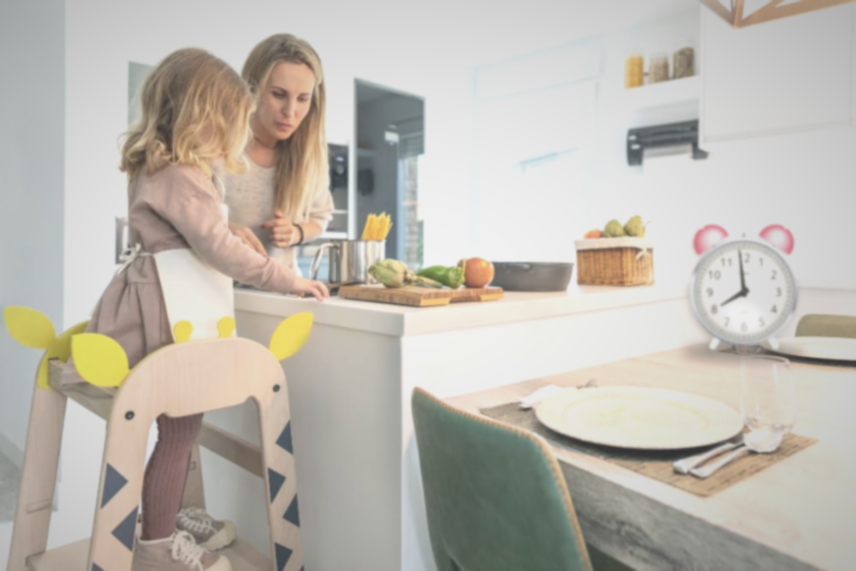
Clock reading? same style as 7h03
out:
7h59
